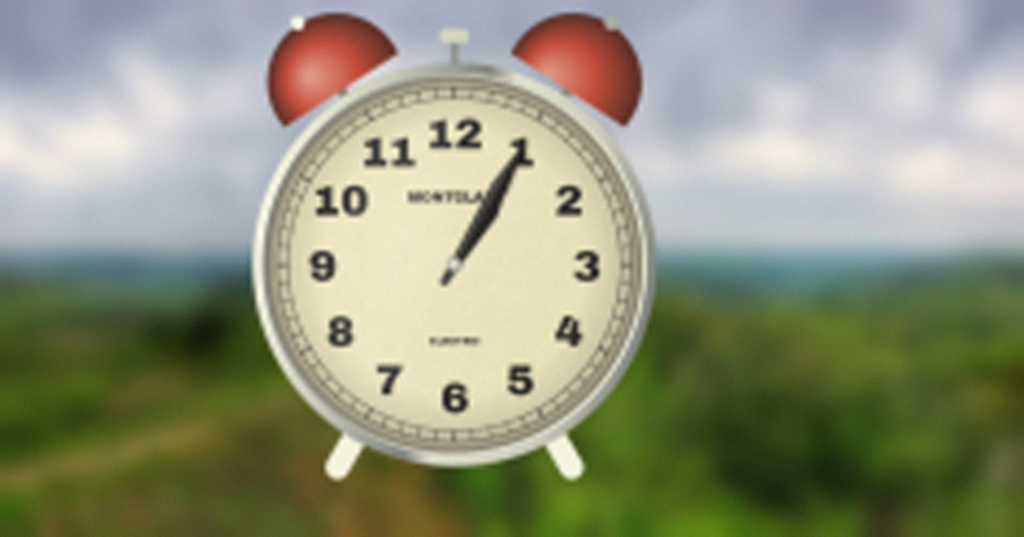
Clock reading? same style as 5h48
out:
1h05
